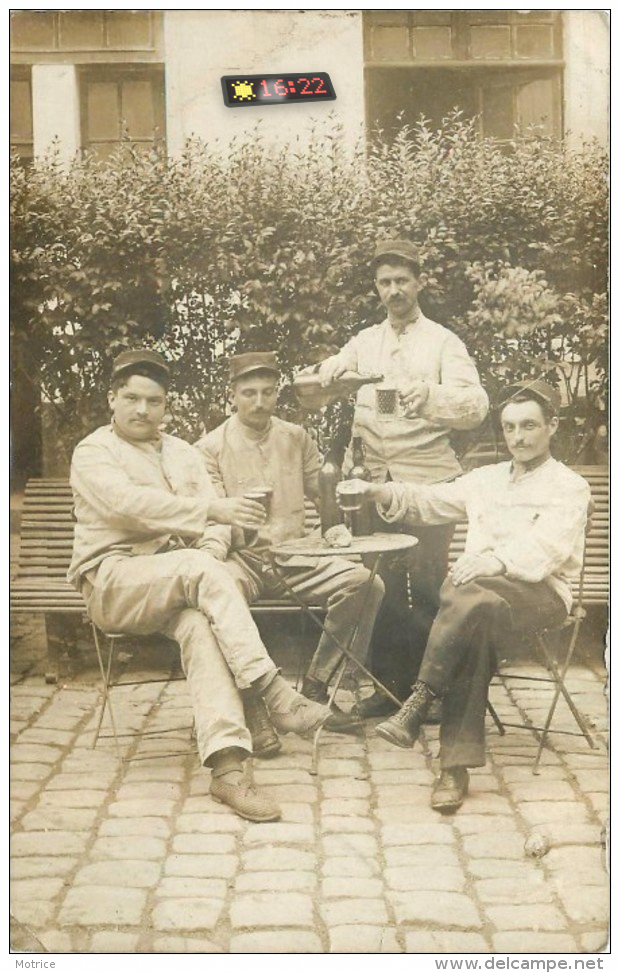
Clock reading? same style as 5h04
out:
16h22
